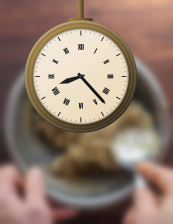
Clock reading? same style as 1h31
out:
8h23
